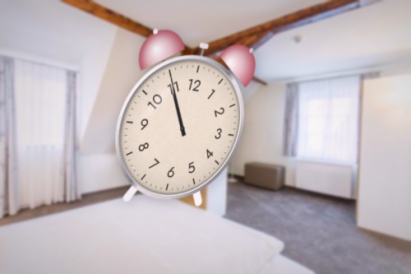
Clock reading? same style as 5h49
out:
10h55
